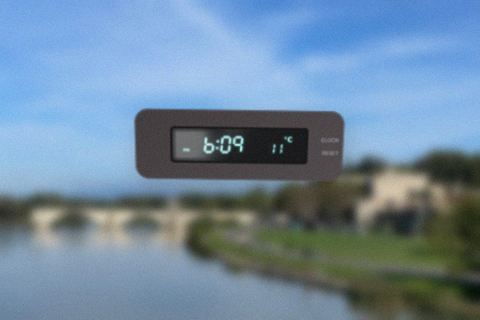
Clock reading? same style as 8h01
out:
6h09
